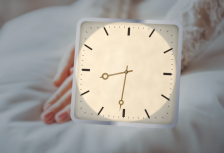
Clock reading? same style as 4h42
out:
8h31
